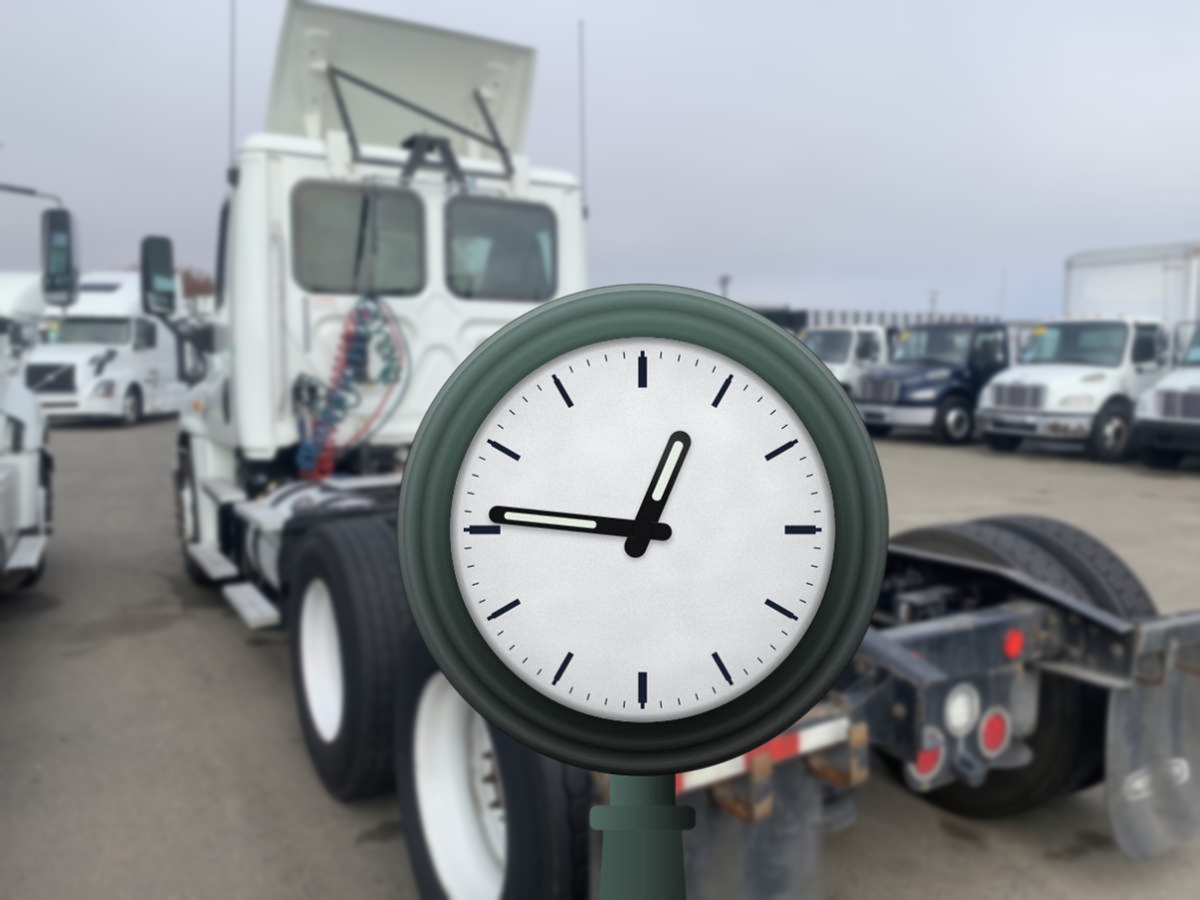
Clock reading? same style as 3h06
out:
12h46
